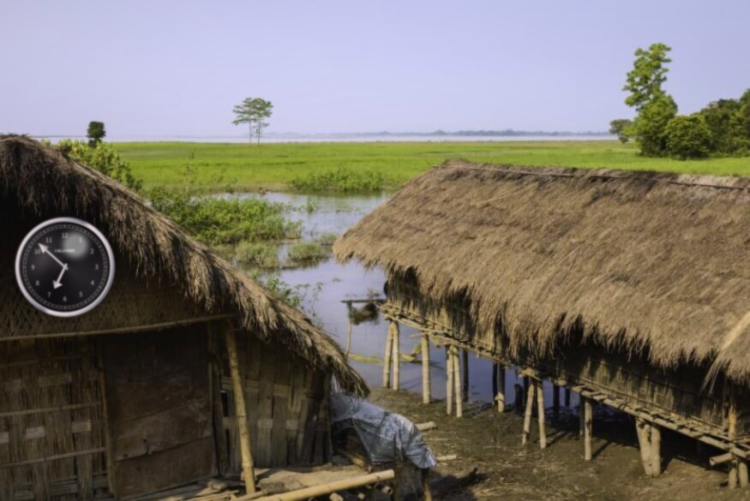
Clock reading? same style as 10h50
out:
6h52
